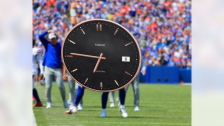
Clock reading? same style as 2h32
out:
6h46
